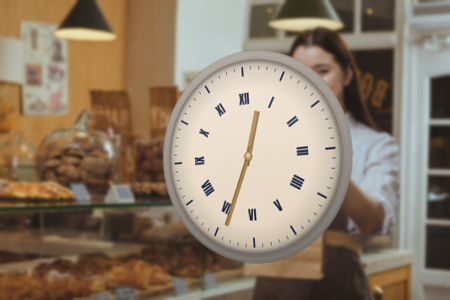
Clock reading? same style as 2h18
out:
12h34
